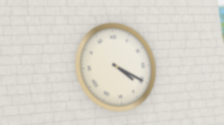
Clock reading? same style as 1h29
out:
4h20
